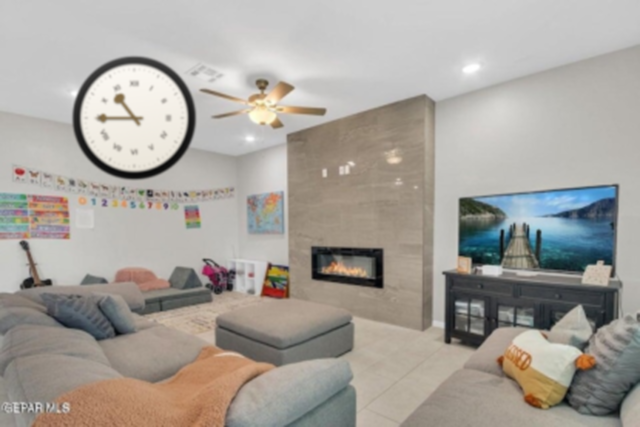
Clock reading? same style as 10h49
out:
10h45
